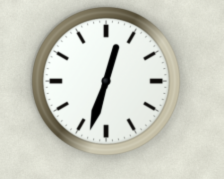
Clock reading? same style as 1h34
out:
12h33
